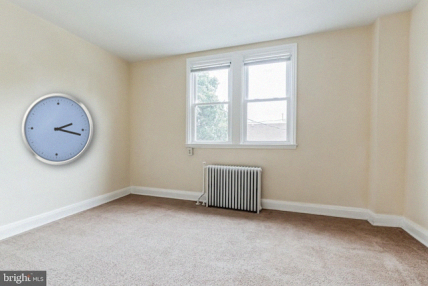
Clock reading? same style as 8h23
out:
2h17
